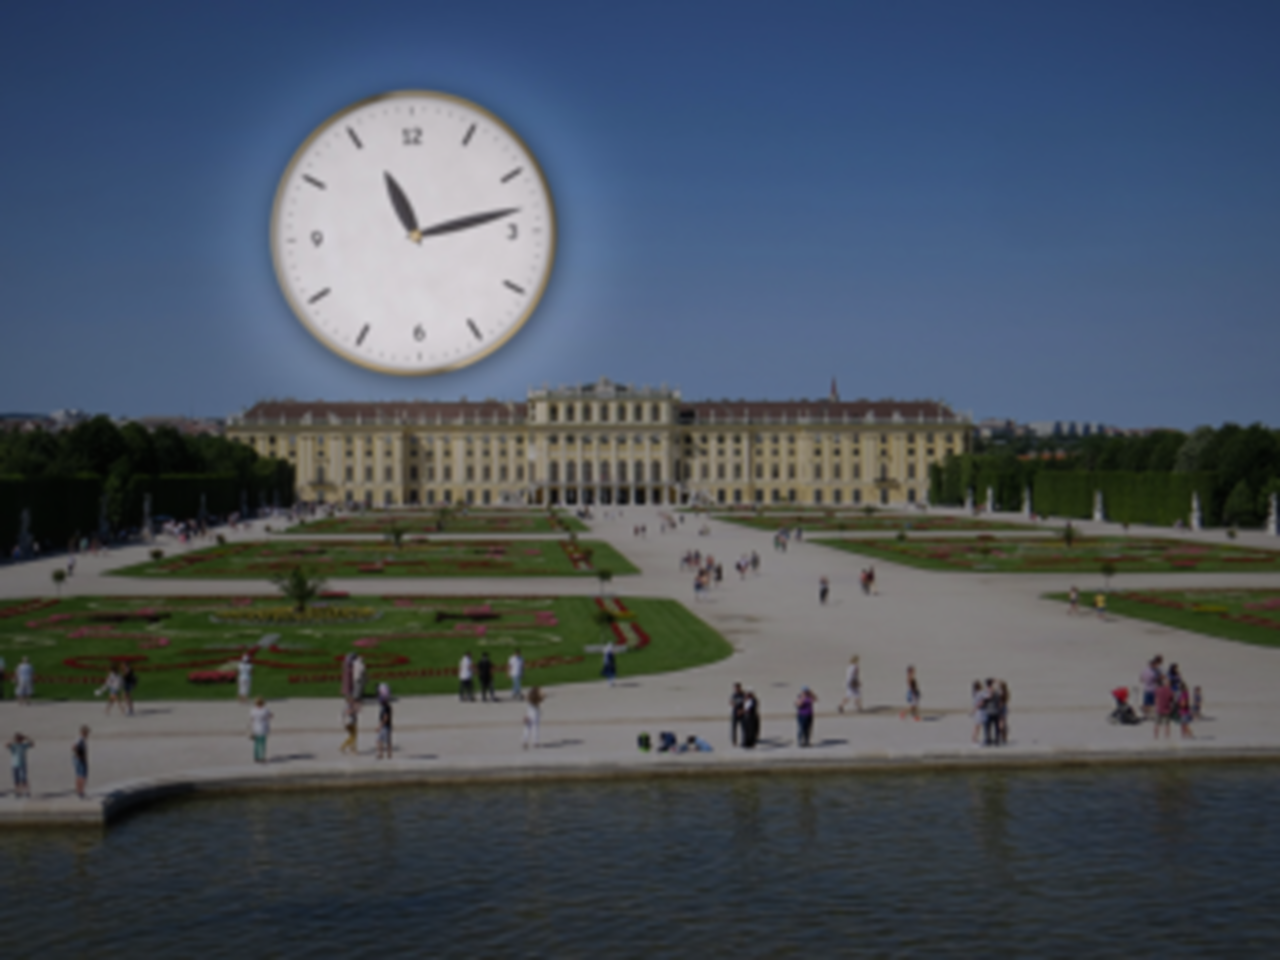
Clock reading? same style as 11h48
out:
11h13
